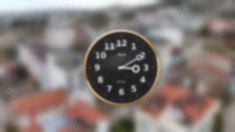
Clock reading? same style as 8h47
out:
3h10
